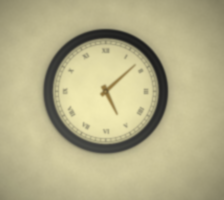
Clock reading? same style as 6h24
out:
5h08
